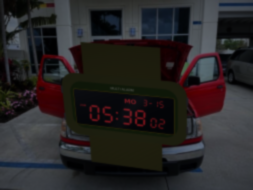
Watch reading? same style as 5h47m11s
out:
5h38m02s
